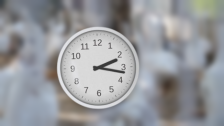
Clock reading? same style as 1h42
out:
2h17
